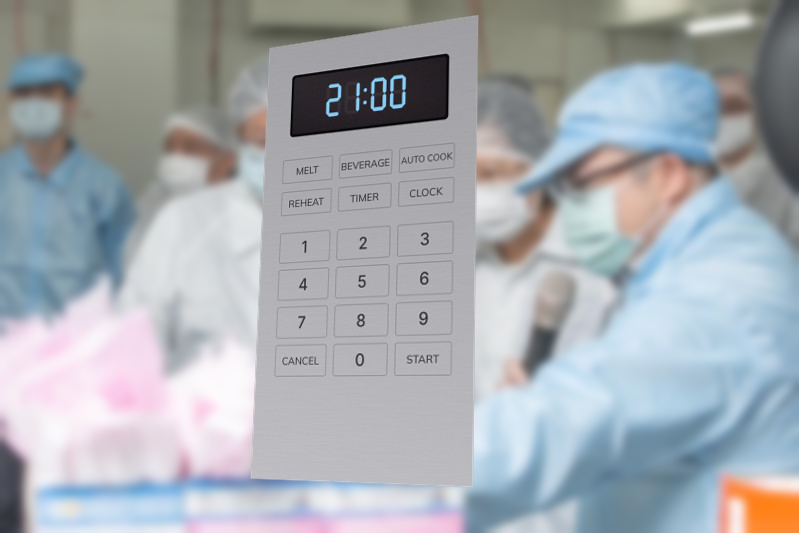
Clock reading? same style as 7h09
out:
21h00
